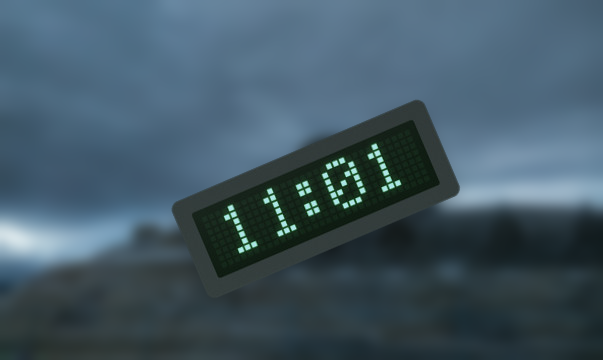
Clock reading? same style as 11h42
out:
11h01
